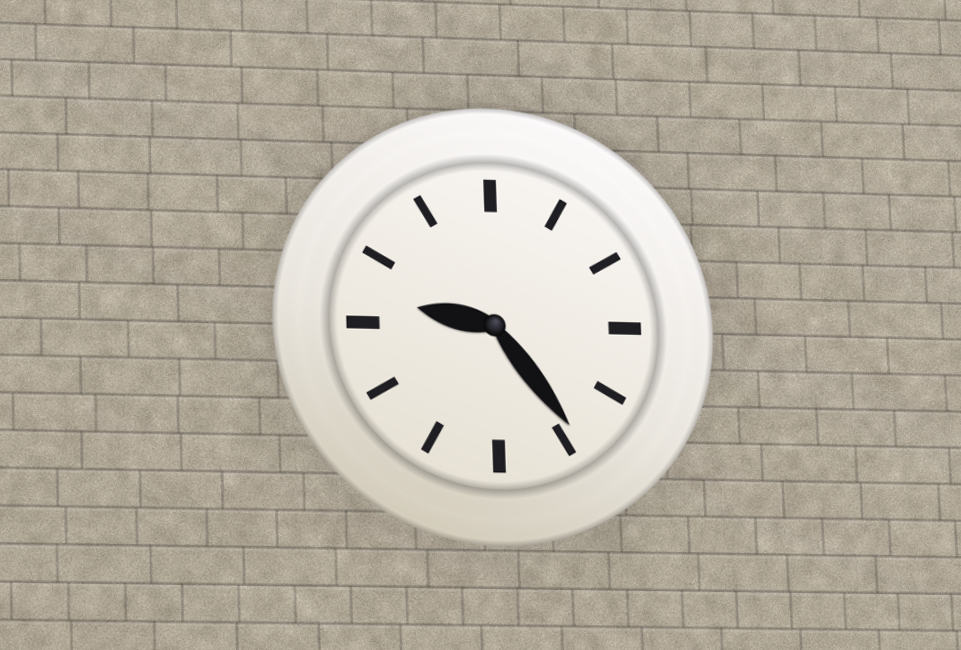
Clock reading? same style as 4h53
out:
9h24
